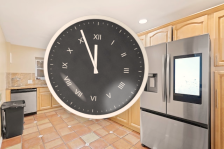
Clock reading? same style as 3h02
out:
11h56
